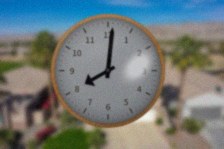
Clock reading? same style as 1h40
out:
8h01
